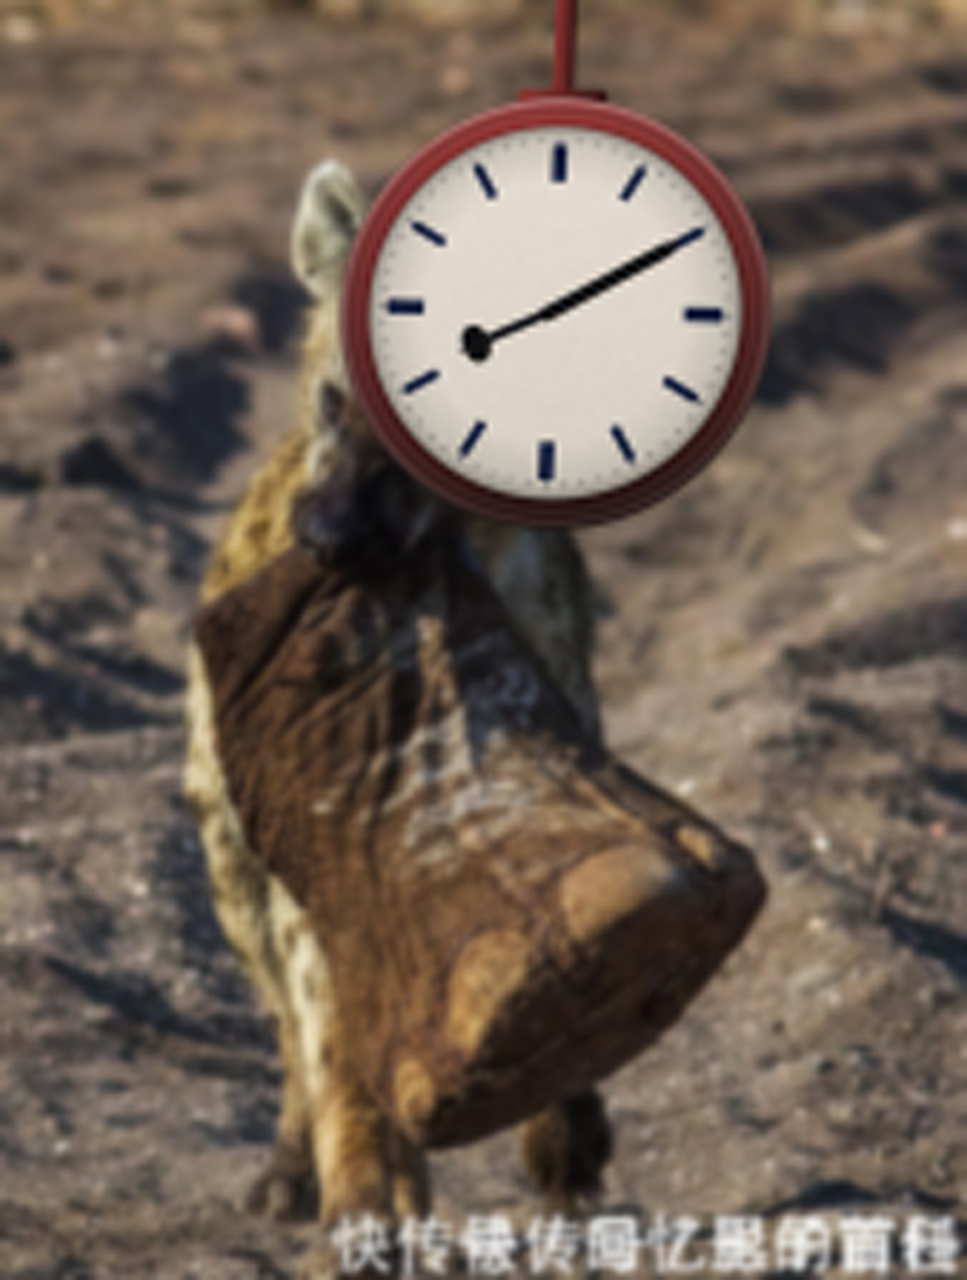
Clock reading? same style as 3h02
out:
8h10
